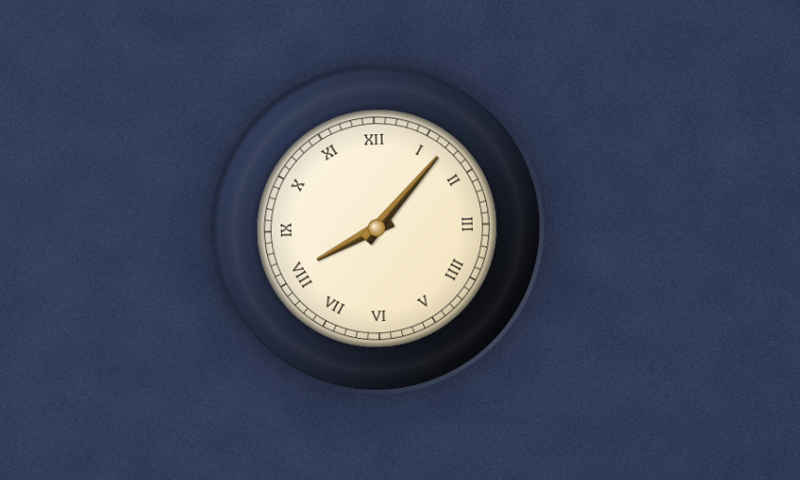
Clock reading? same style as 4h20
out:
8h07
